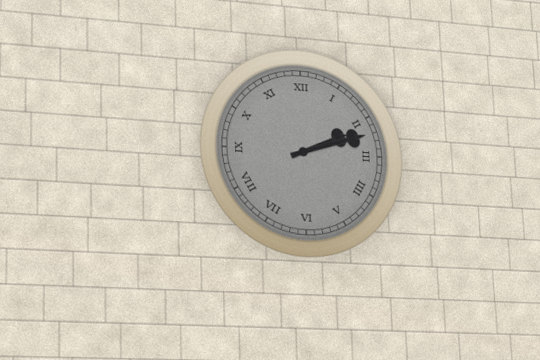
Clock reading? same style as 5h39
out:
2h12
